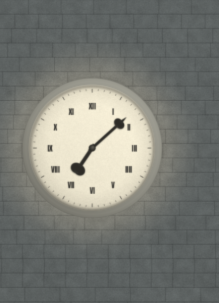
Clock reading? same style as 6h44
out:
7h08
